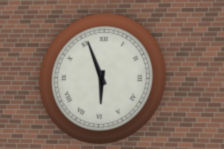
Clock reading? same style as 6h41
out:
5h56
